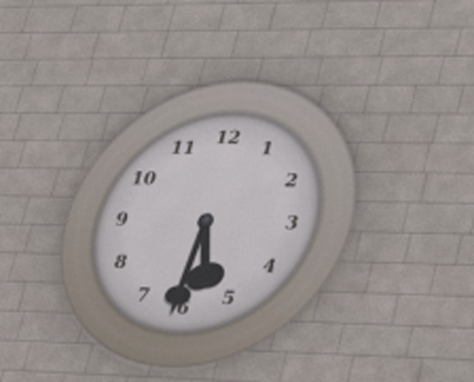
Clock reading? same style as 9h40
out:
5h31
